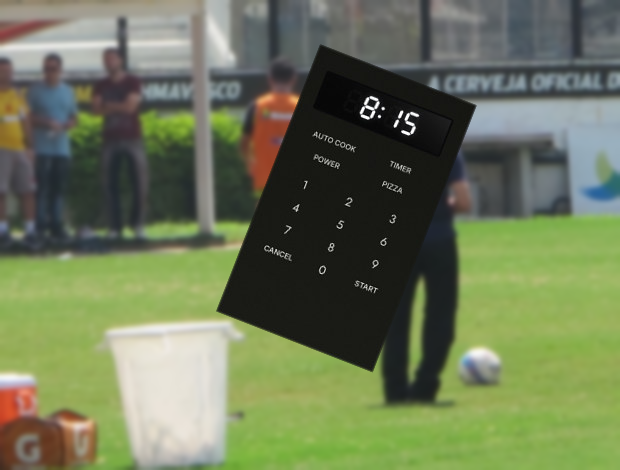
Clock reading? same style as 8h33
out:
8h15
